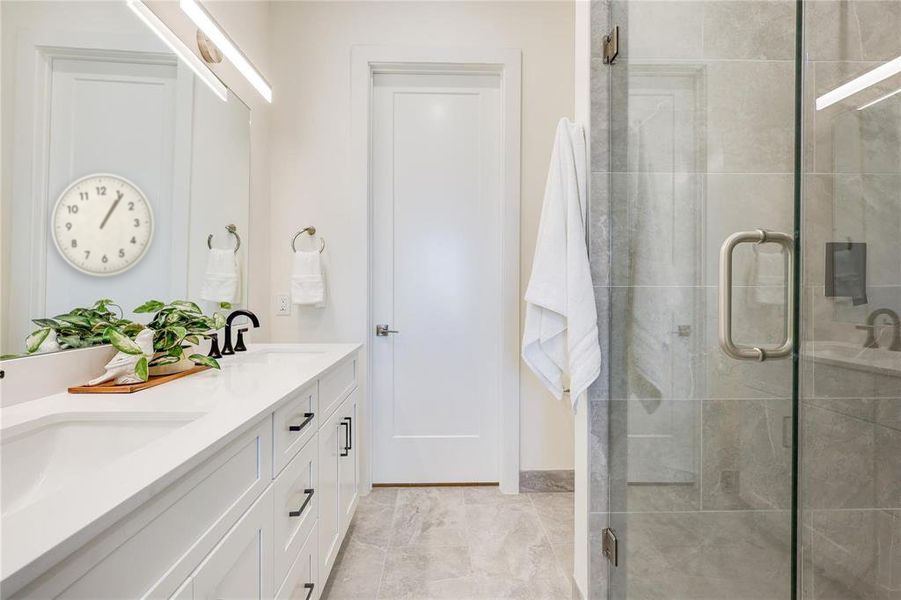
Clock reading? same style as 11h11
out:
1h06
